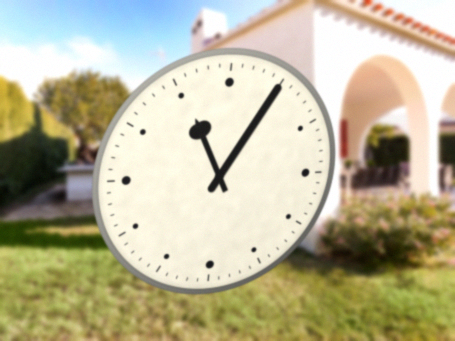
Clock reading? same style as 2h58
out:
11h05
